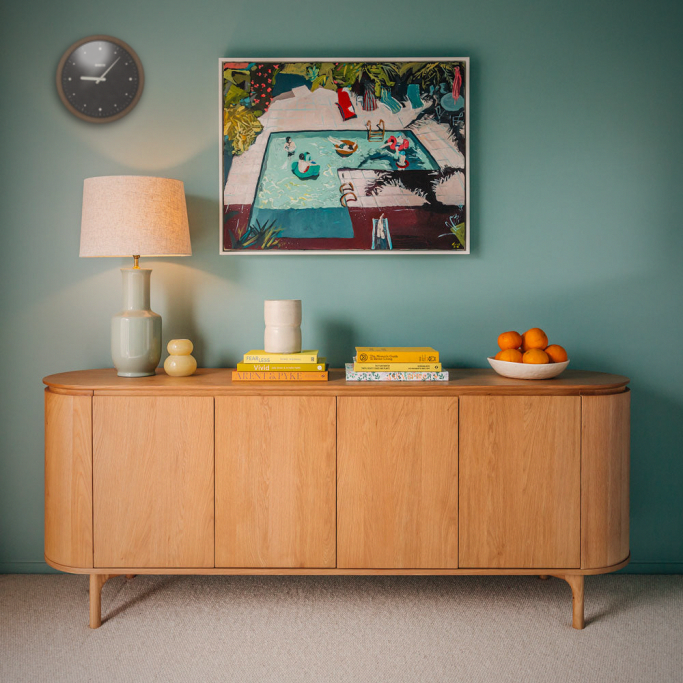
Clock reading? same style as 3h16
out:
9h07
